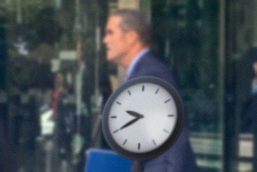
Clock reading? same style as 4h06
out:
9h40
